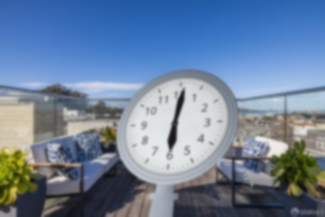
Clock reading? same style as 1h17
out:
6h01
